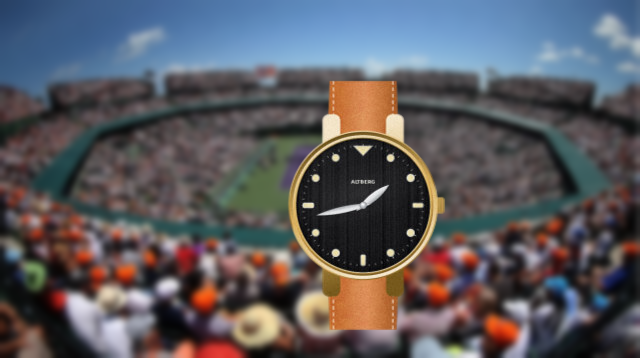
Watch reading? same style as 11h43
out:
1h43
